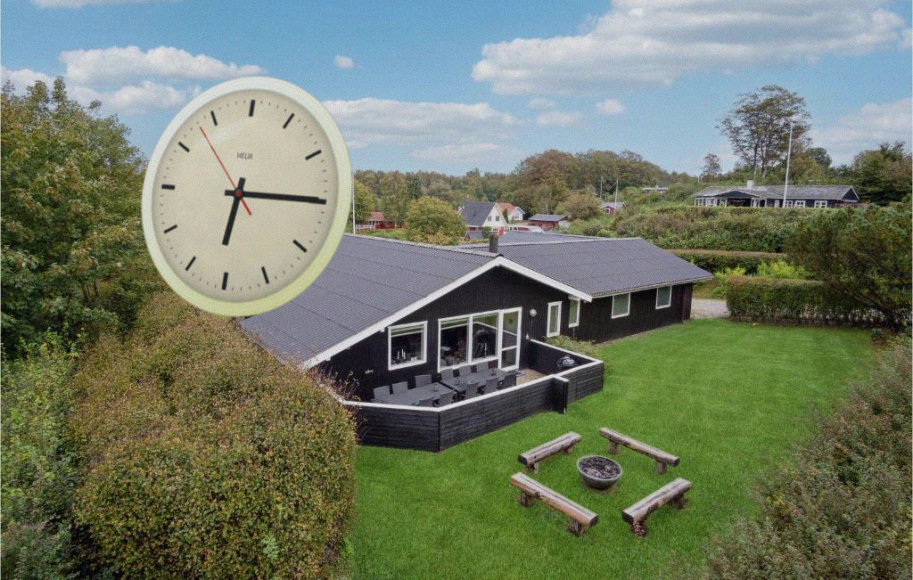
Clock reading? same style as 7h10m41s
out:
6h14m53s
